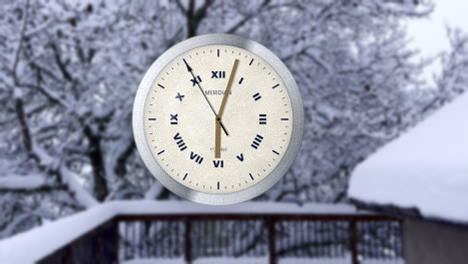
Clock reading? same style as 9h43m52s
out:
6h02m55s
